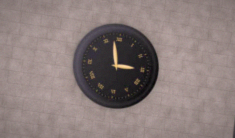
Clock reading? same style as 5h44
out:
2h58
